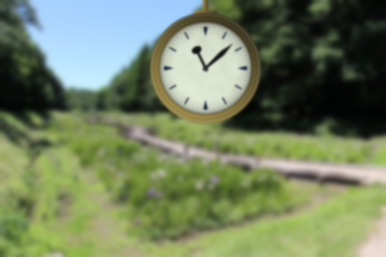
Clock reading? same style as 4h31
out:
11h08
